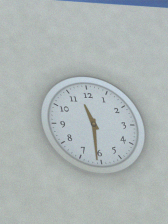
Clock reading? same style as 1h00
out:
11h31
